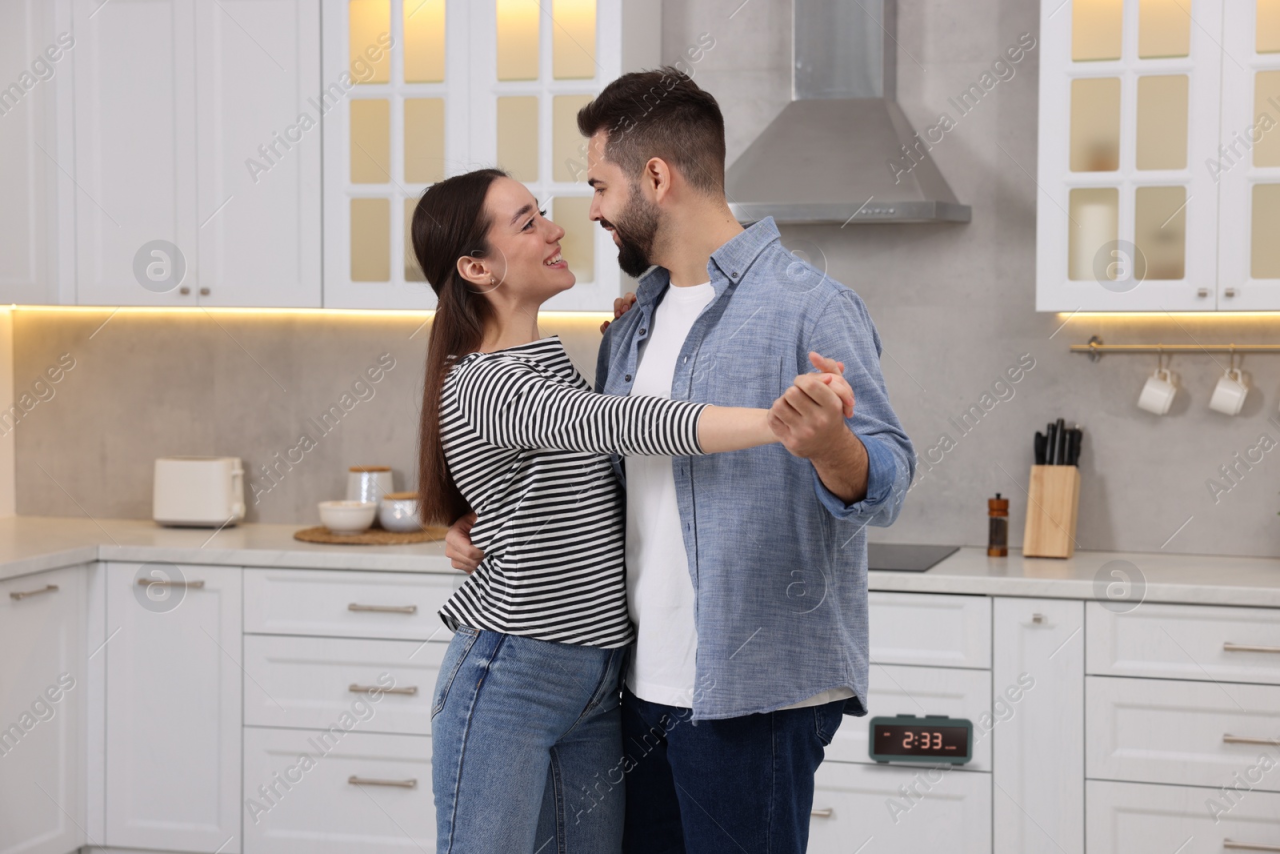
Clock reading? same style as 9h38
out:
2h33
